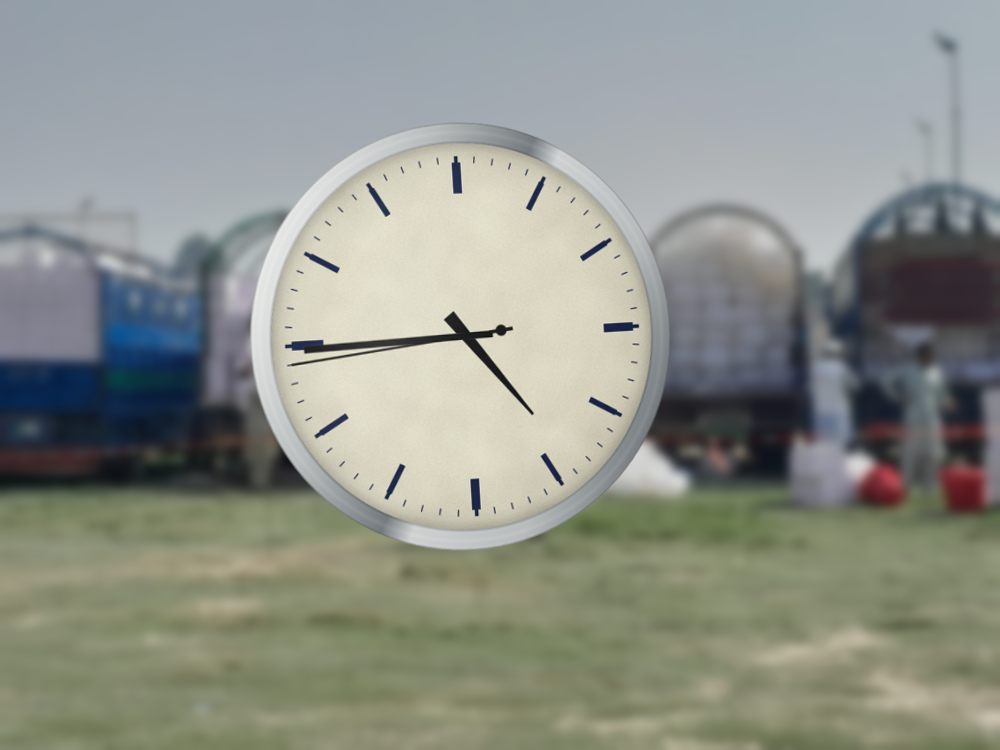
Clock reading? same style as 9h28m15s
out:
4h44m44s
